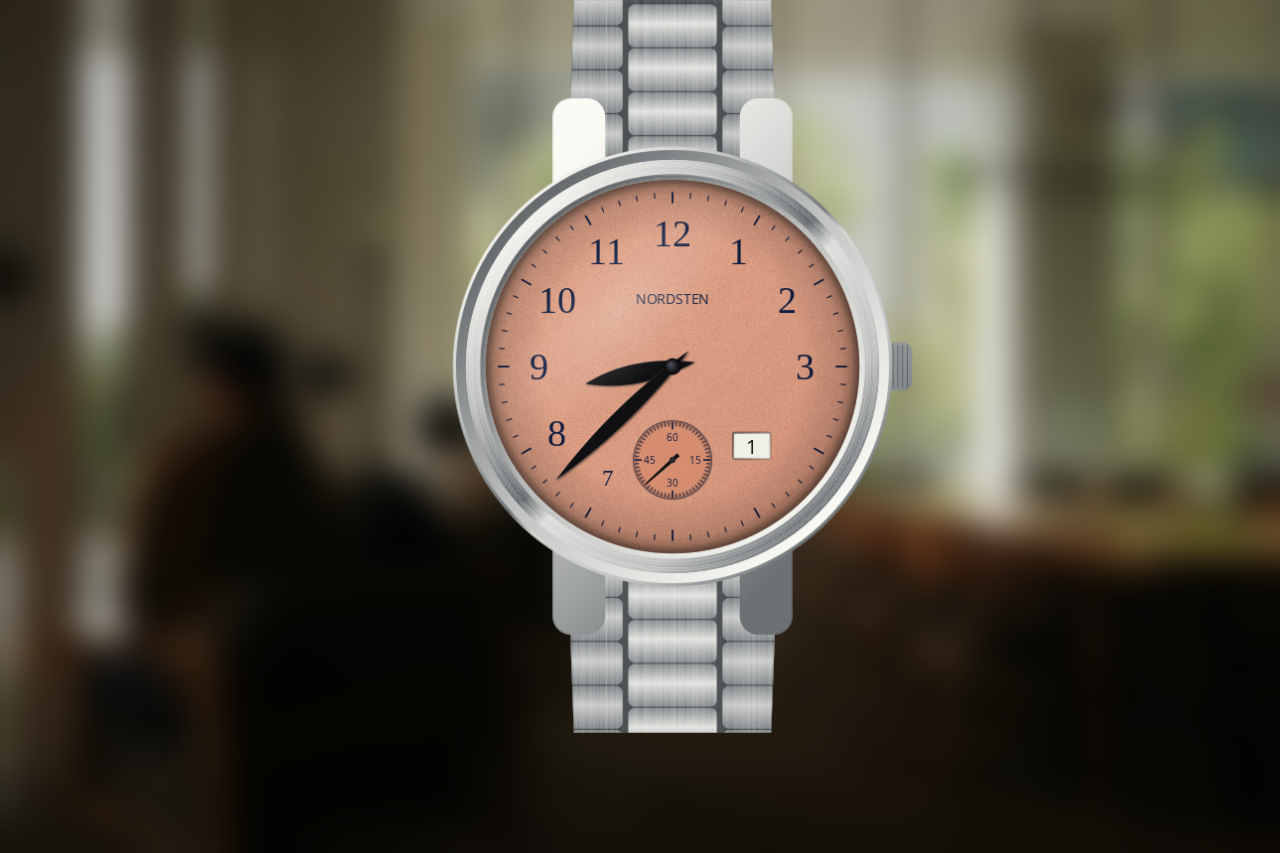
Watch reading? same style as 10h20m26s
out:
8h37m38s
